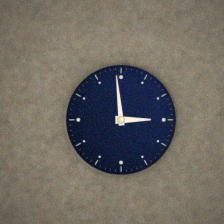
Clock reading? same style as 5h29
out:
2h59
